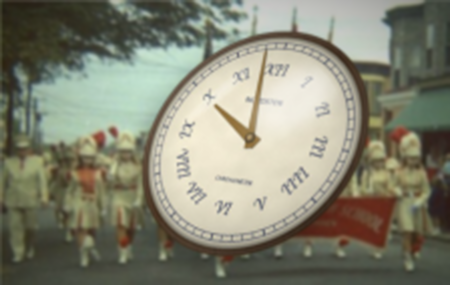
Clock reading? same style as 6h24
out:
9h58
